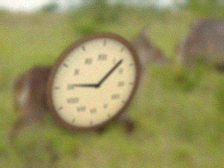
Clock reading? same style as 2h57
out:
9h07
